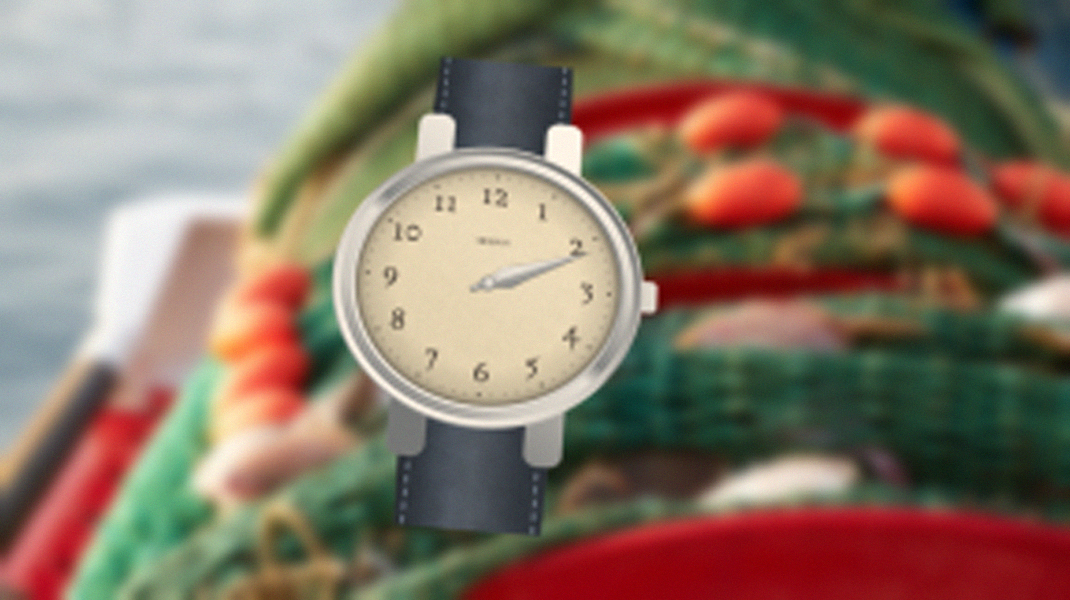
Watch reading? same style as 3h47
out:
2h11
